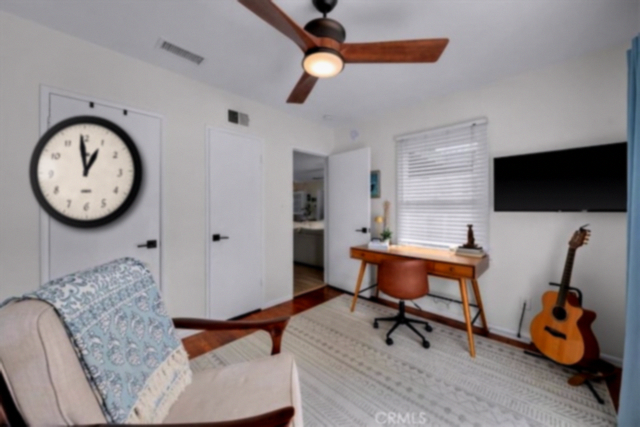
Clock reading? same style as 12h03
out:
12h59
